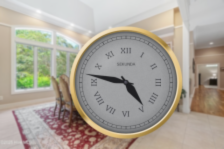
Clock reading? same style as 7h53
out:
4h47
